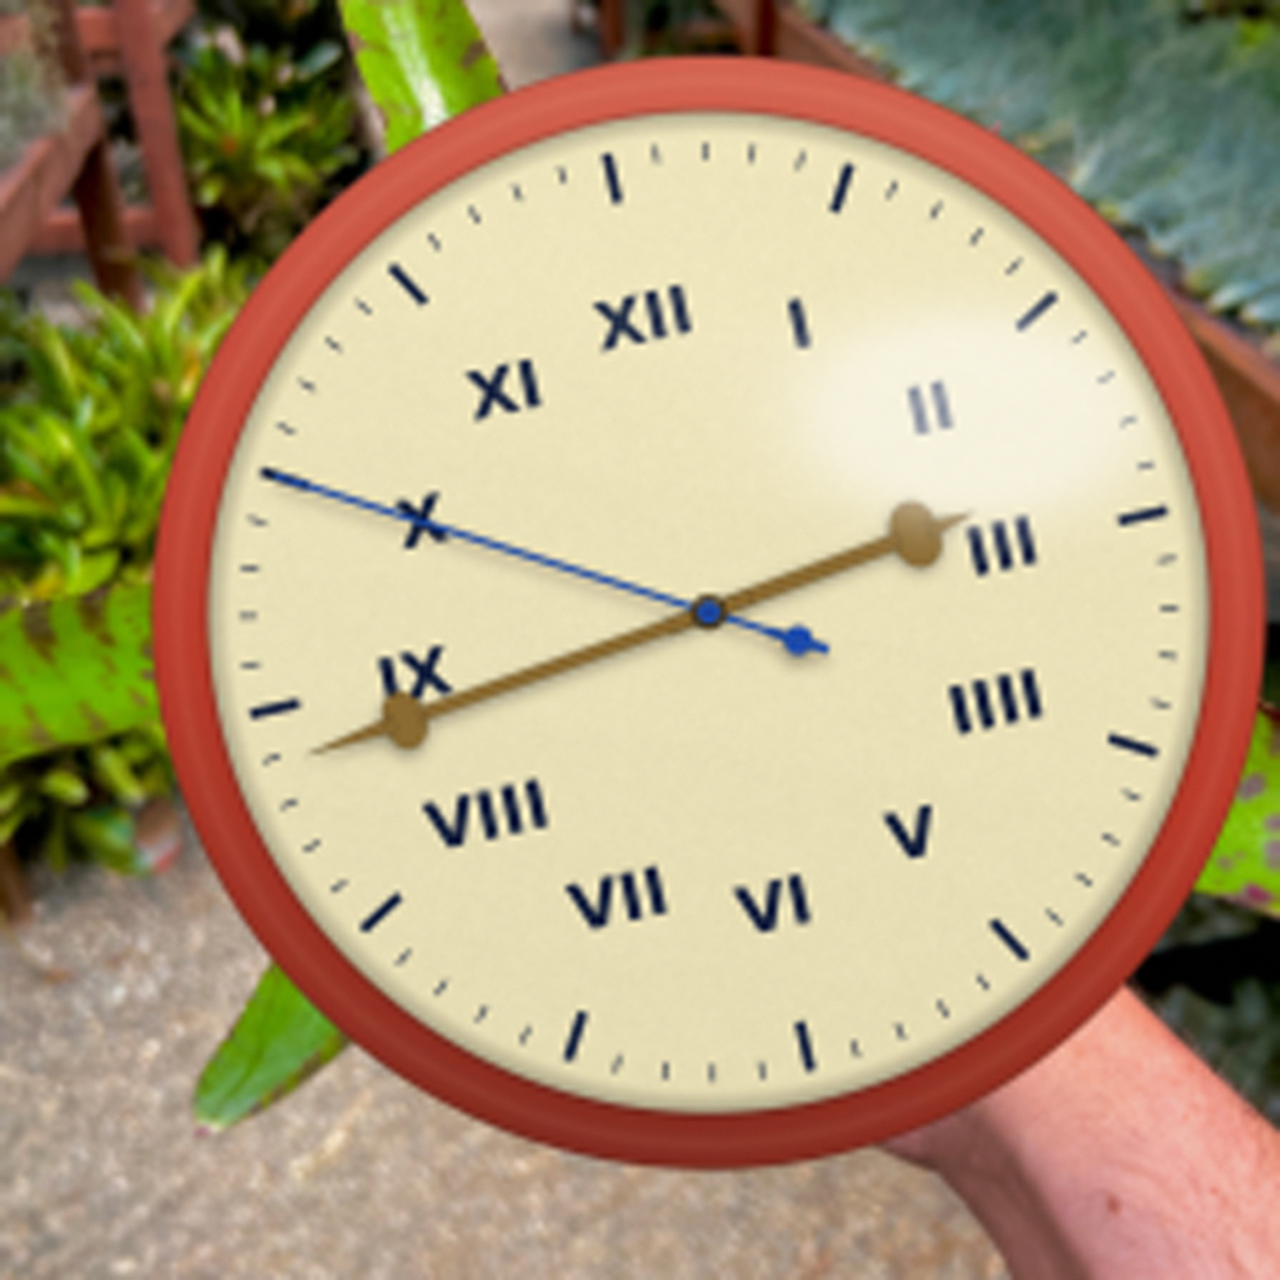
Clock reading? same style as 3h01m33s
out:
2h43m50s
